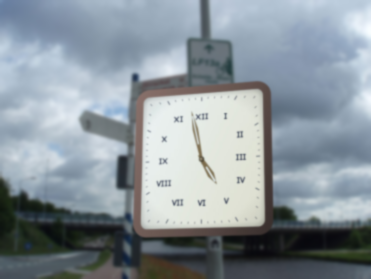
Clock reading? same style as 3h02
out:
4h58
